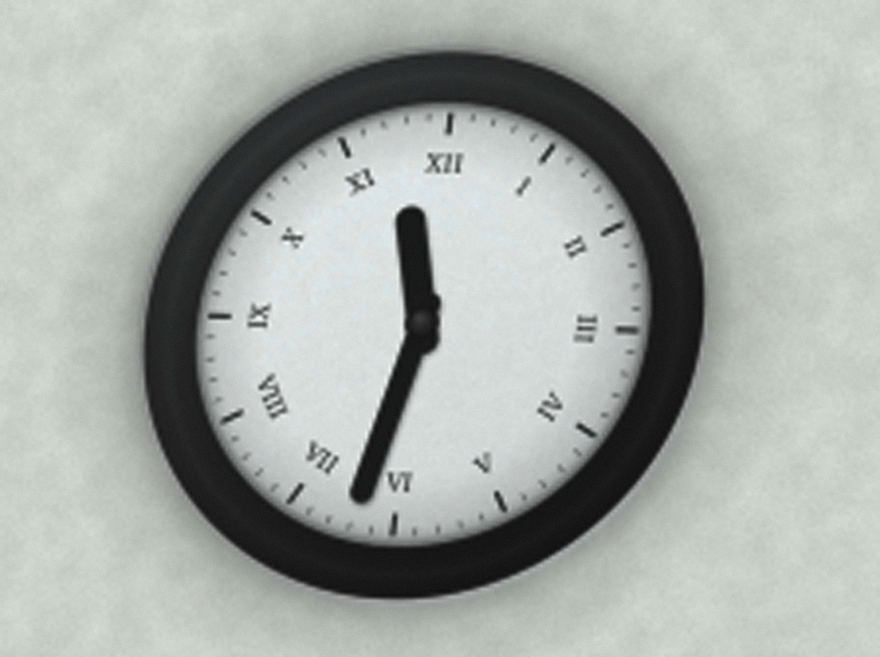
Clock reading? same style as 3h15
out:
11h32
